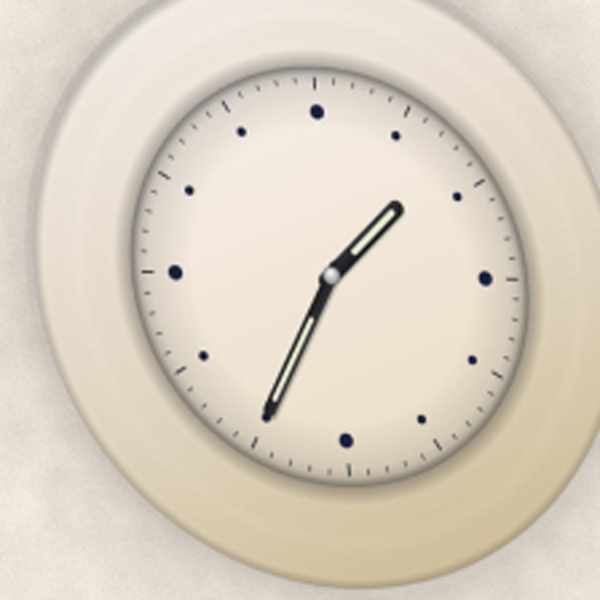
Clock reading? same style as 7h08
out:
1h35
